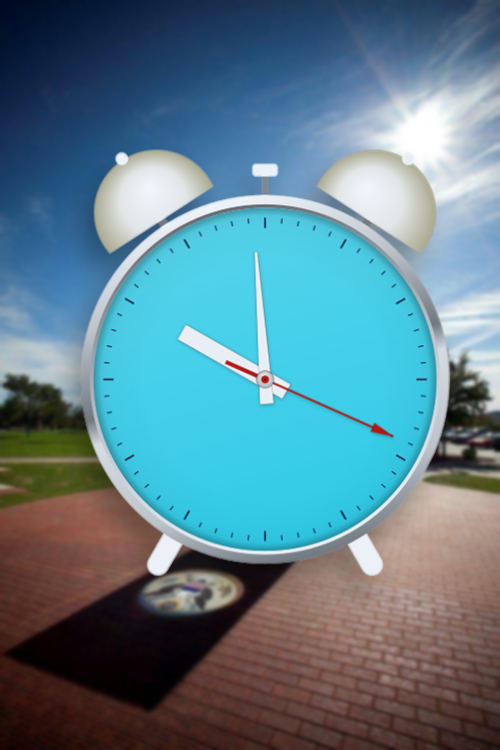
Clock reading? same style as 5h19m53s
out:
9h59m19s
